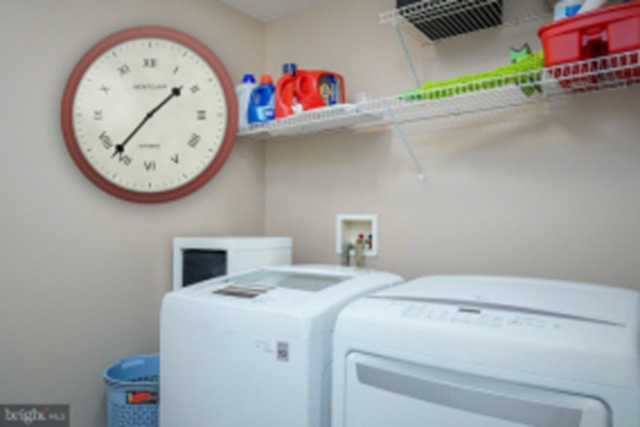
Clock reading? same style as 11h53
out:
1h37
